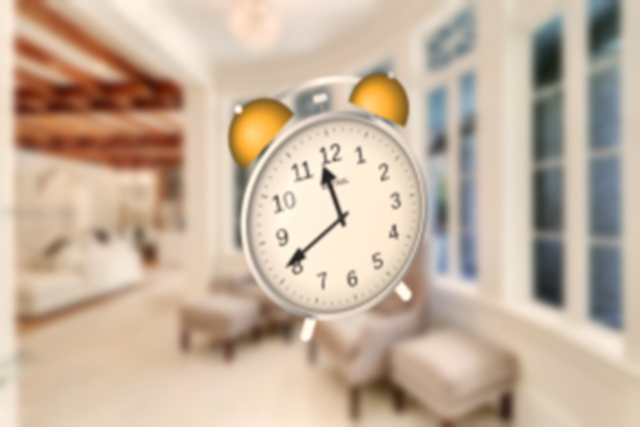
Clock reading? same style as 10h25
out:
11h41
